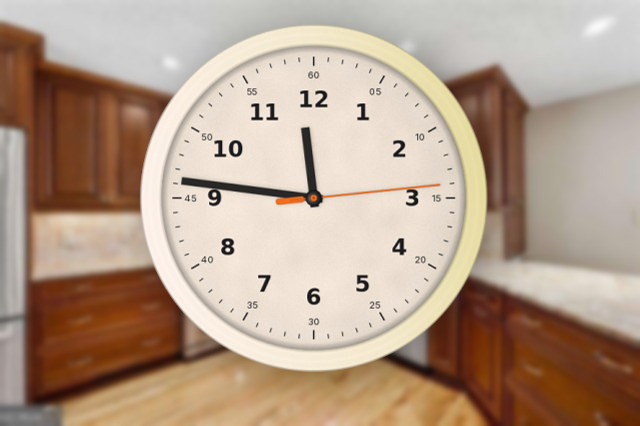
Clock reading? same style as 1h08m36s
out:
11h46m14s
